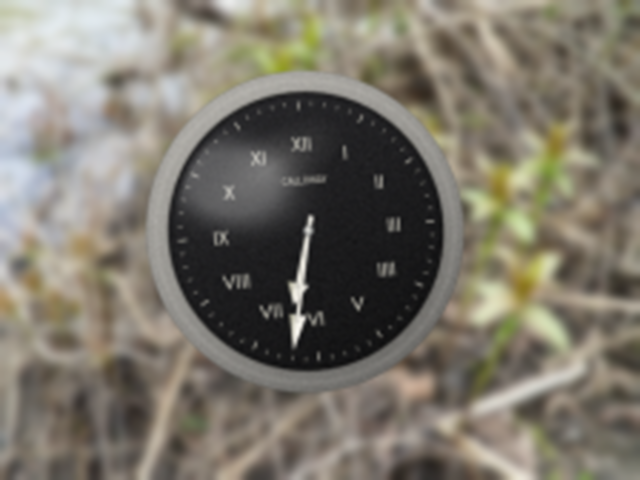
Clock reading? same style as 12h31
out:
6h32
